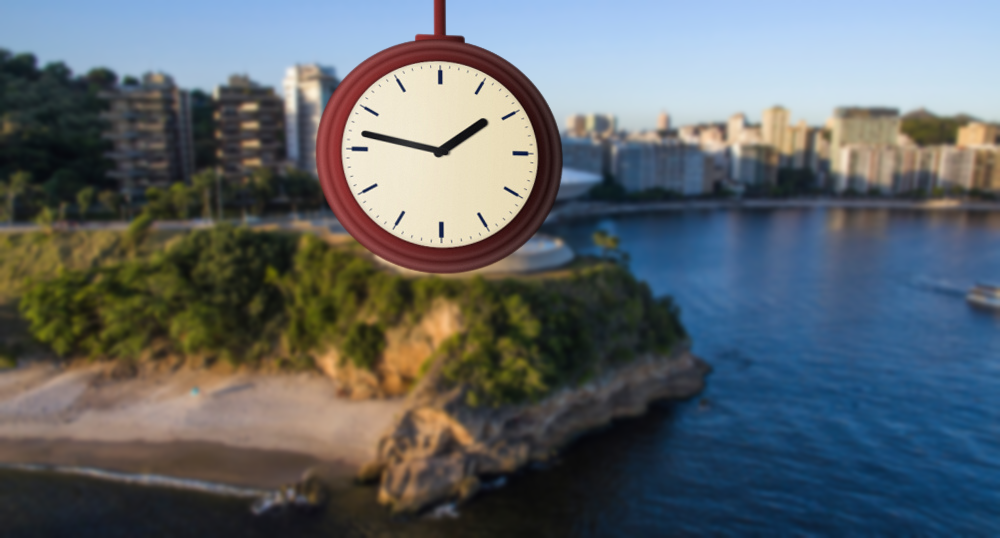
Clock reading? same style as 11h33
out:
1h47
